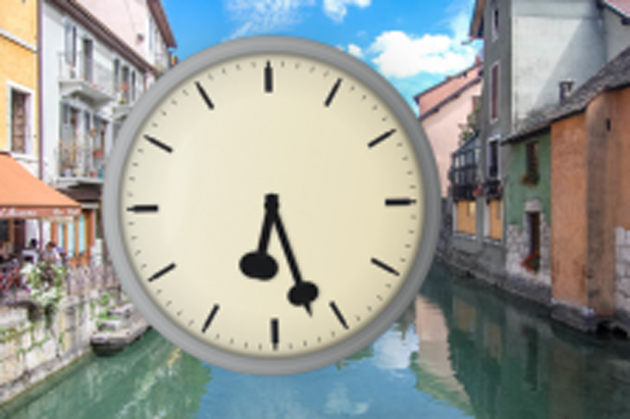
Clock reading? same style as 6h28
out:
6h27
